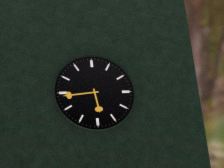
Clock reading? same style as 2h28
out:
5h44
